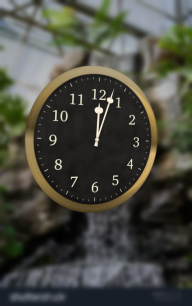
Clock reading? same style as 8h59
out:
12h03
